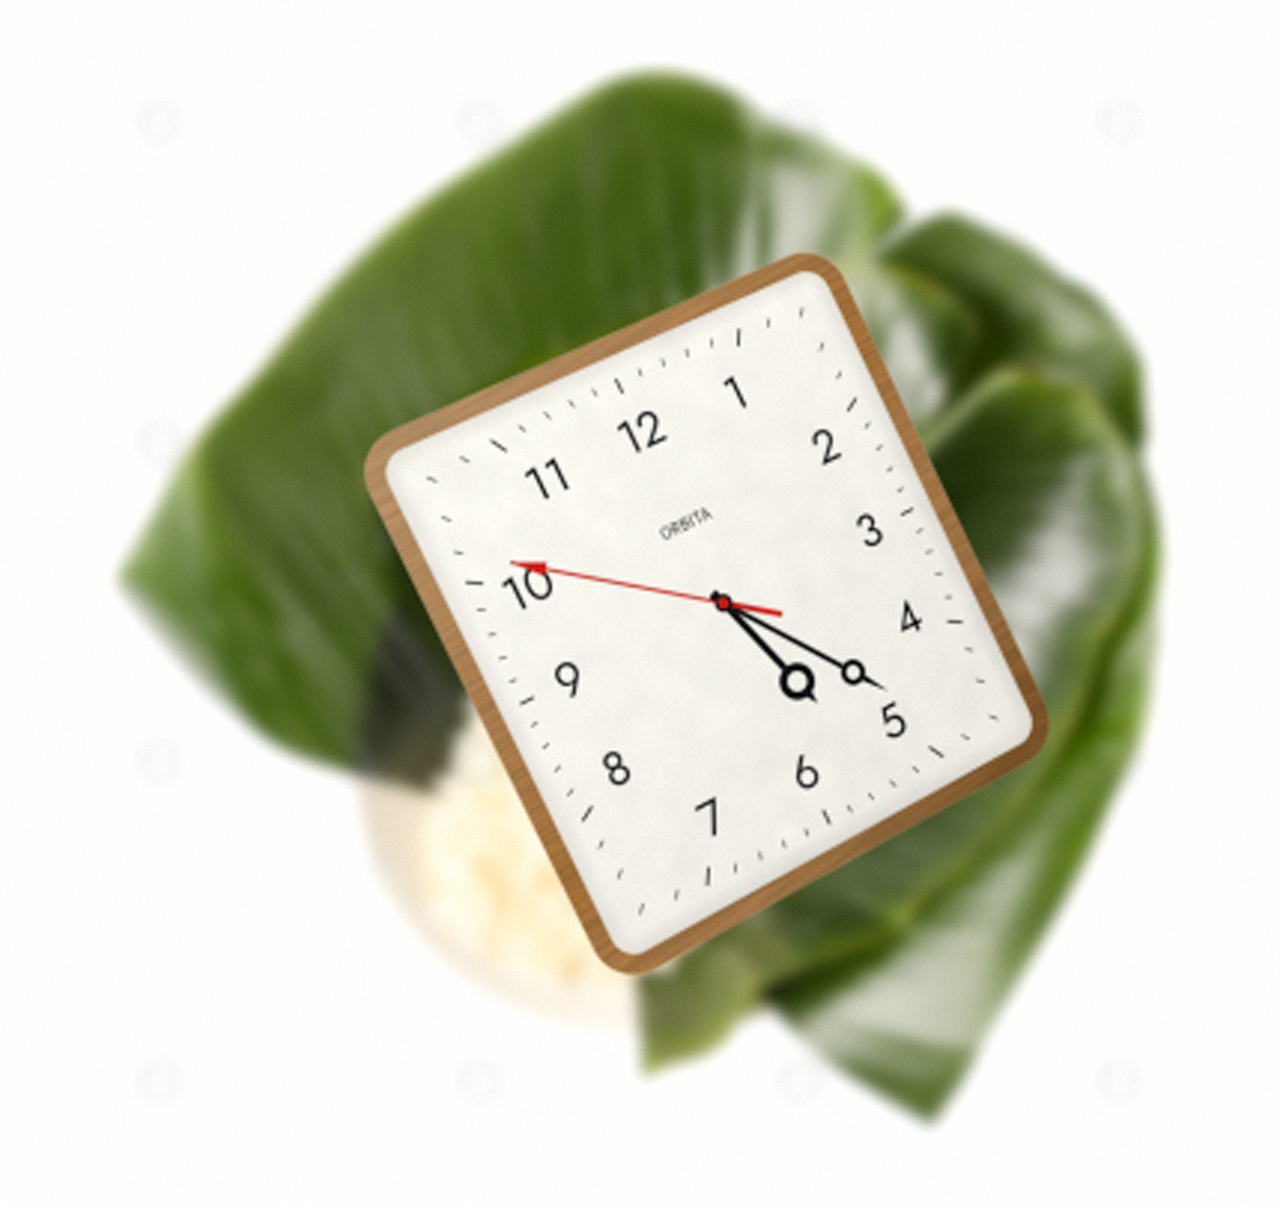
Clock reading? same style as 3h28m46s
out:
5h23m51s
